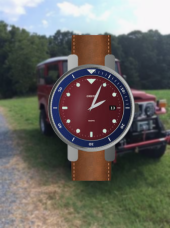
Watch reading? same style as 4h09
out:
2h04
